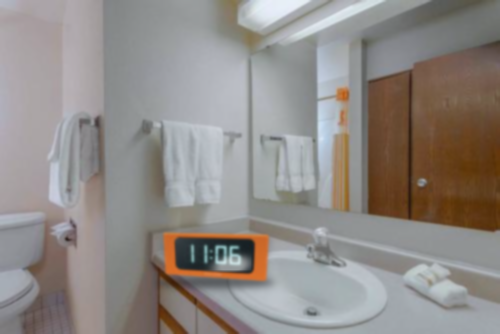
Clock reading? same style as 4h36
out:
11h06
